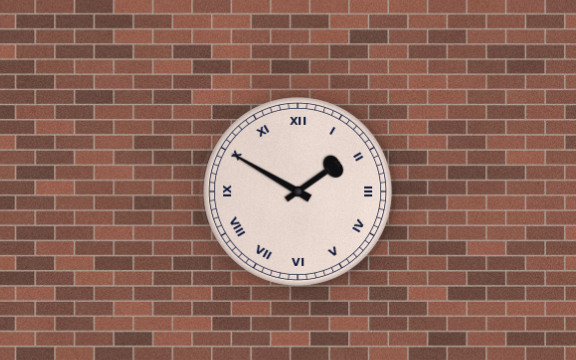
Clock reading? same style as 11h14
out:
1h50
